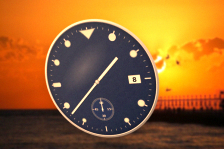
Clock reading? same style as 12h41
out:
1h38
